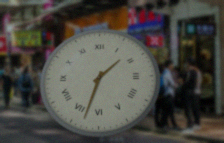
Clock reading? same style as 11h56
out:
1h33
